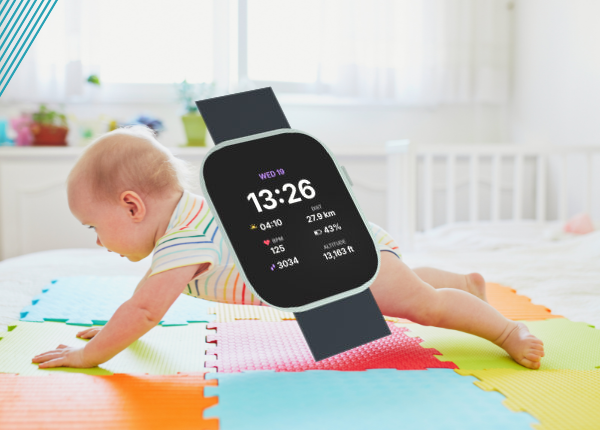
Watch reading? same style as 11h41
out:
13h26
